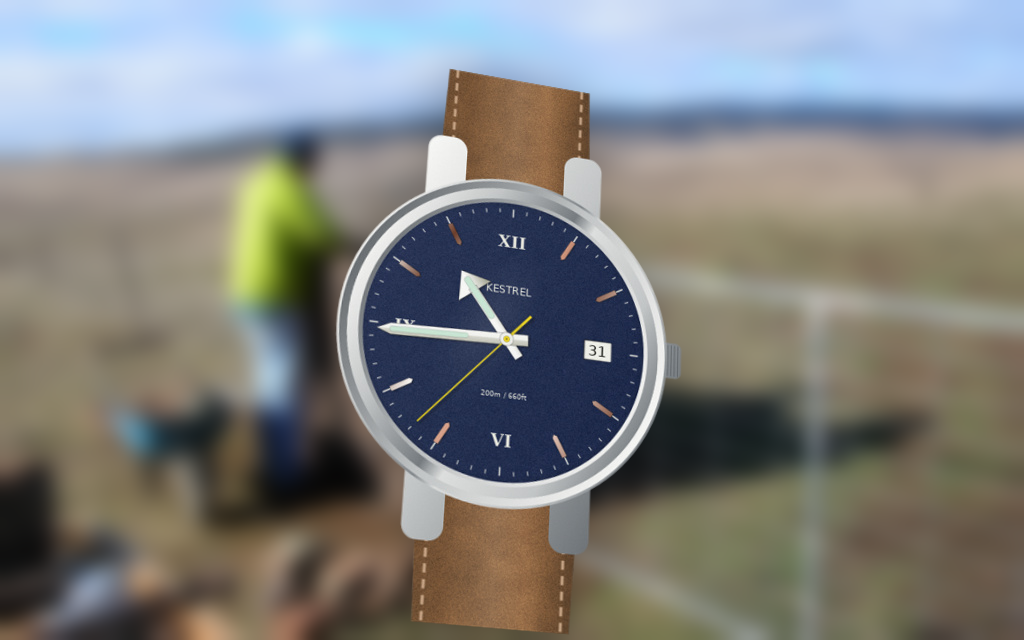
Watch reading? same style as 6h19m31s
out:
10h44m37s
